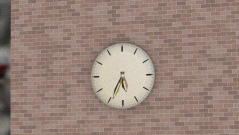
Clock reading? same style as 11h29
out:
5h34
